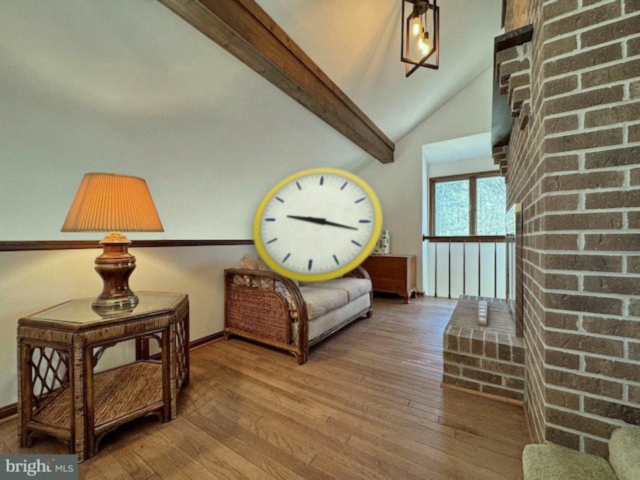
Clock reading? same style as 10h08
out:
9h17
